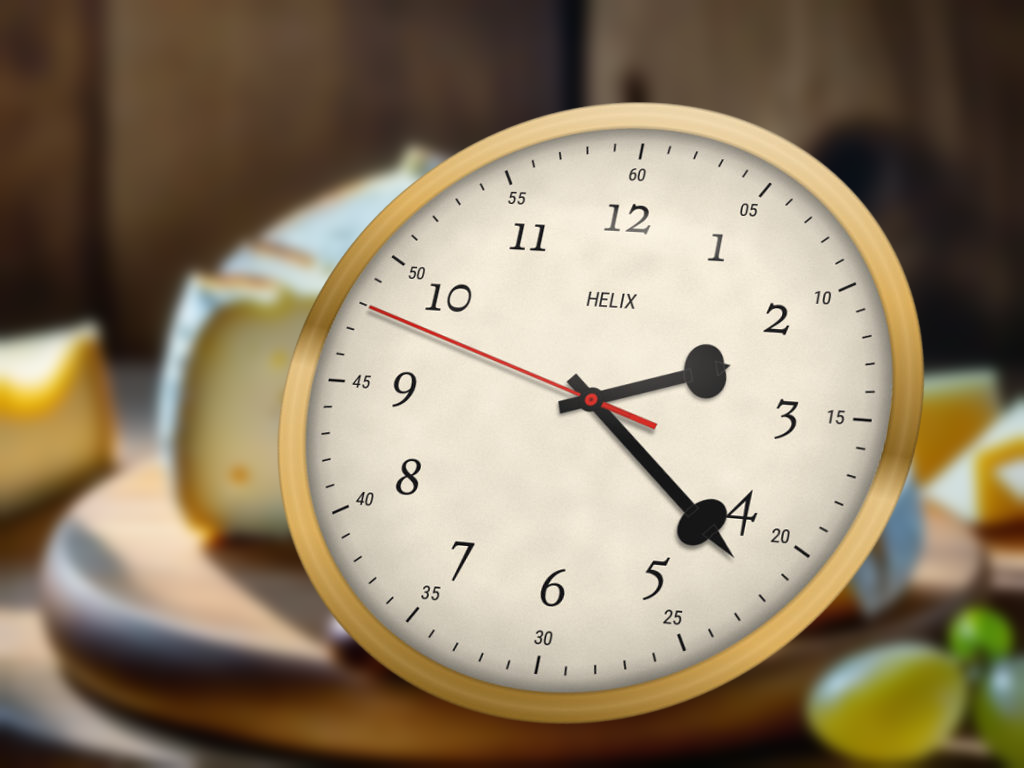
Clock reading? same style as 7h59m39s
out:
2h21m48s
